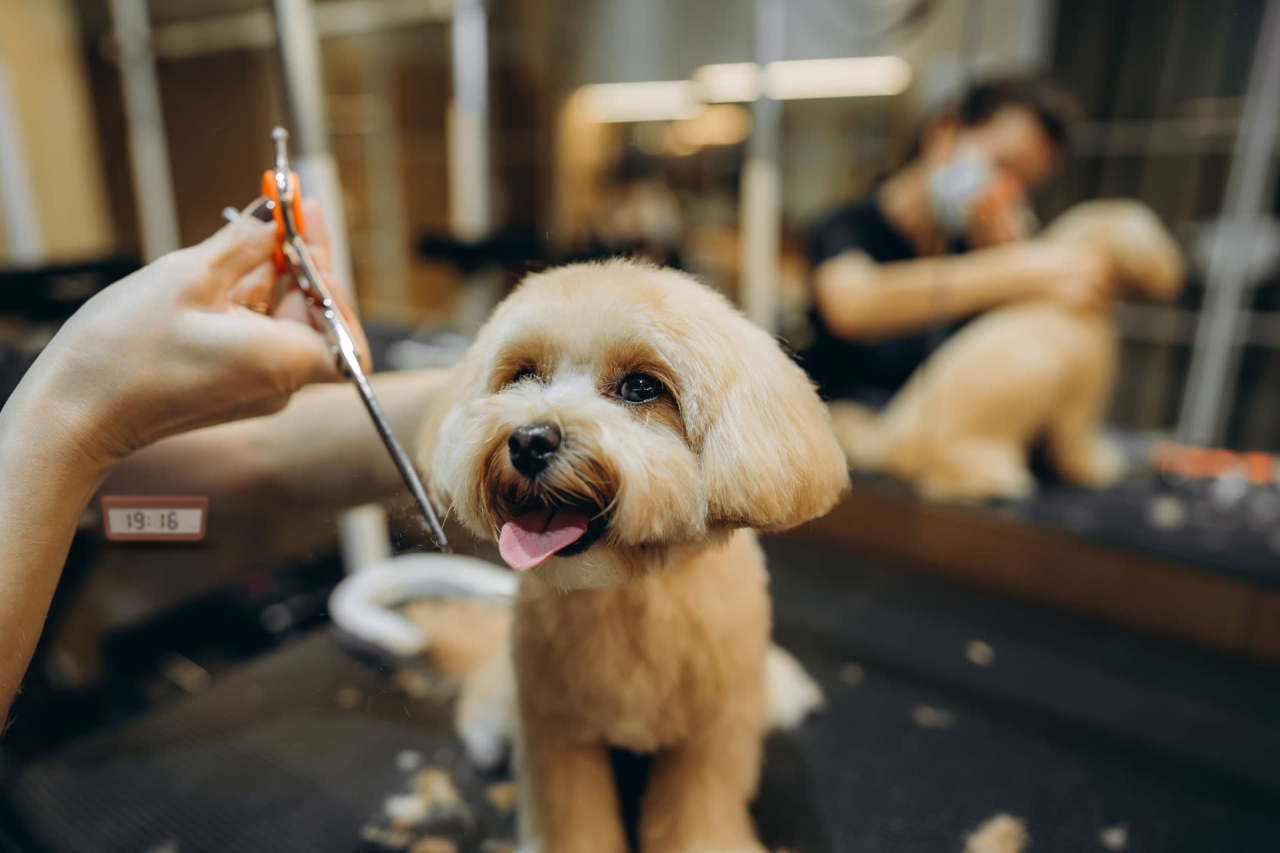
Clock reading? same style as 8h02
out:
19h16
